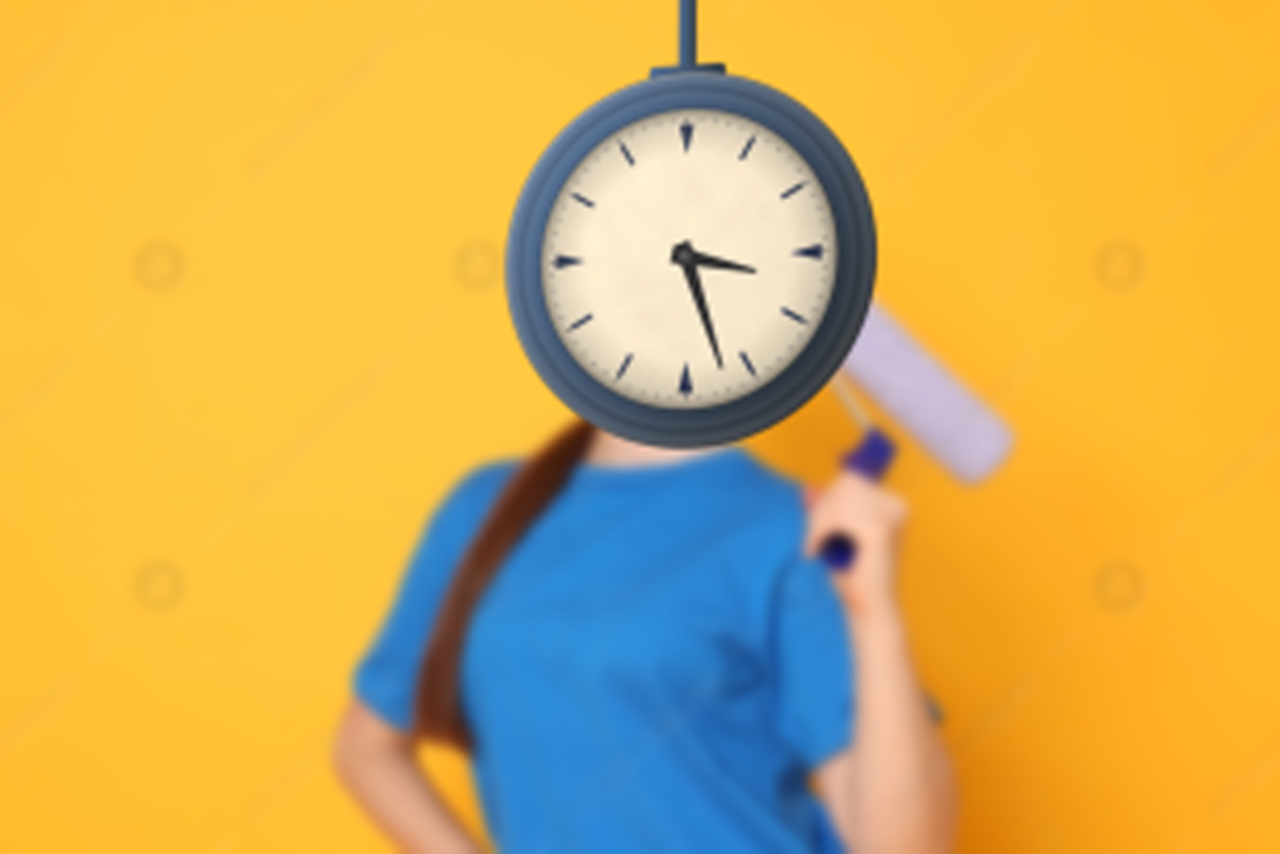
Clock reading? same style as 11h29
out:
3h27
